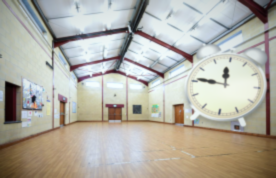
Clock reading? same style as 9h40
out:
11h46
